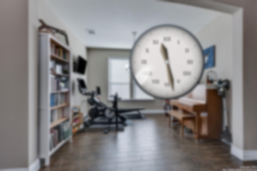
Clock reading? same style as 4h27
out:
11h28
